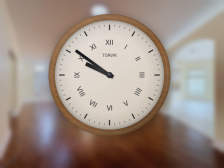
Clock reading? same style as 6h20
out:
9h51
